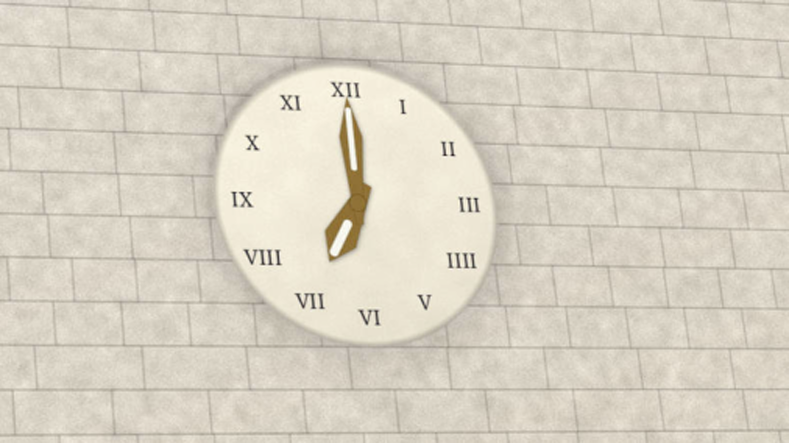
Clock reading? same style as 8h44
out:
7h00
